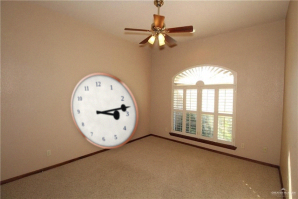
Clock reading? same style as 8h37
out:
3h13
